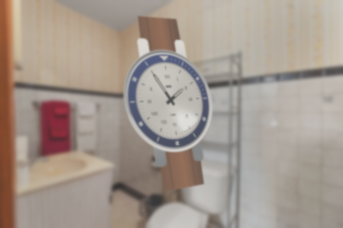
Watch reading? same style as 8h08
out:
1h55
